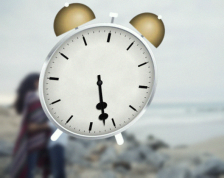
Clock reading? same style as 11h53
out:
5h27
